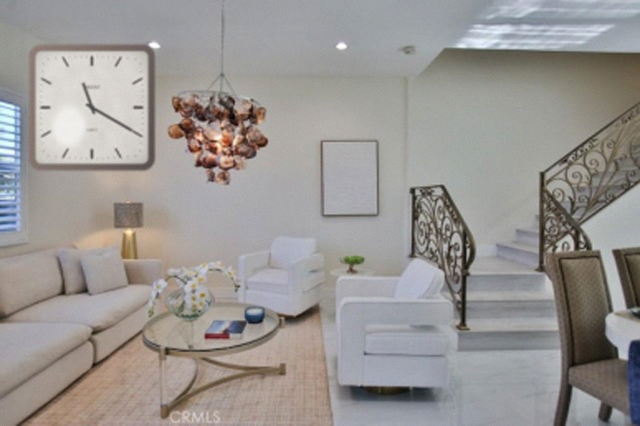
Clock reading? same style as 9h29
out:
11h20
